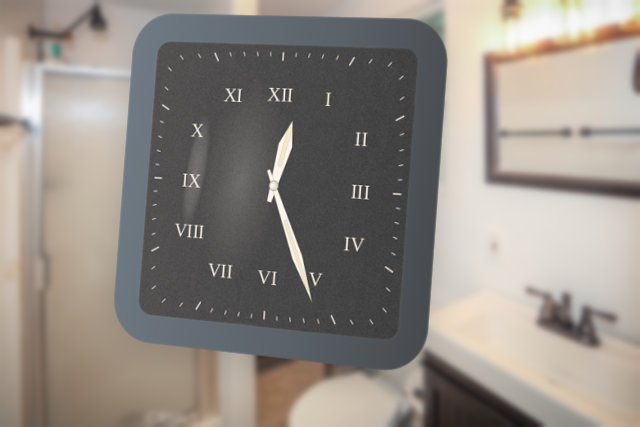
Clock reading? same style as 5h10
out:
12h26
